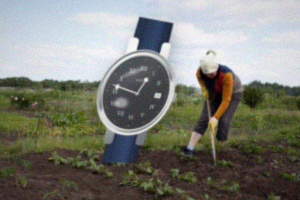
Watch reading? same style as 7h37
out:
12h47
